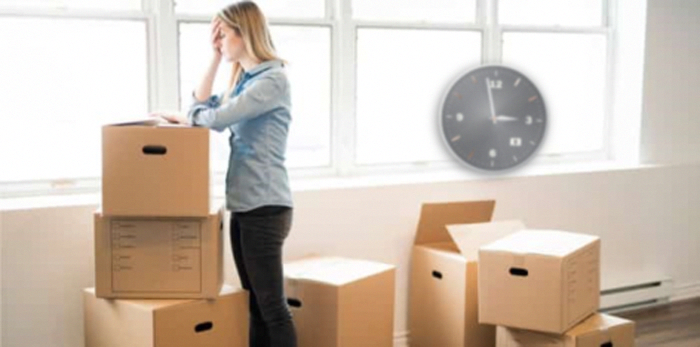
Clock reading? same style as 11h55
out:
2h58
